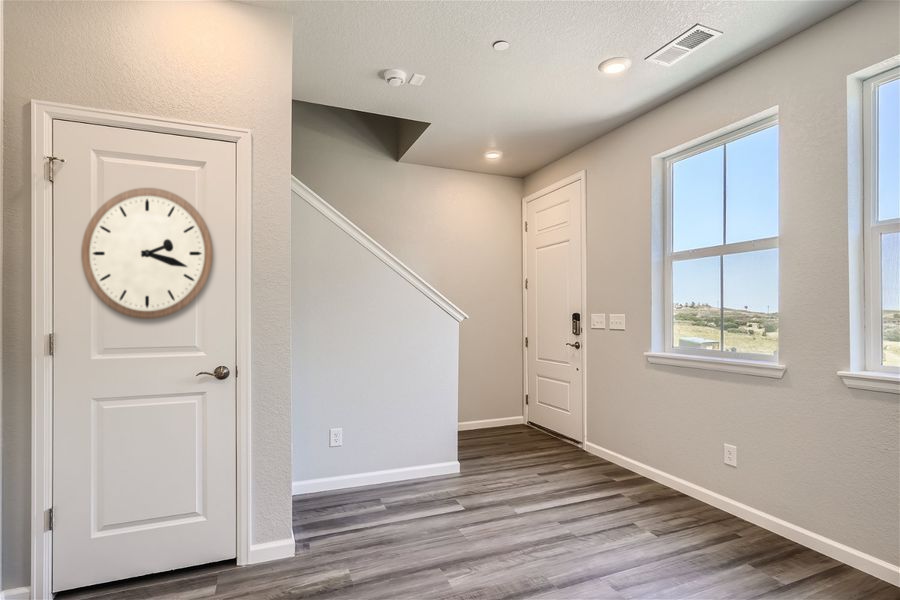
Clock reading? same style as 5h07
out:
2h18
